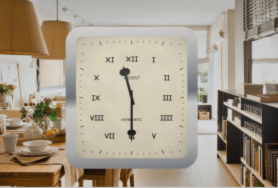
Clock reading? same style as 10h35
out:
11h30
